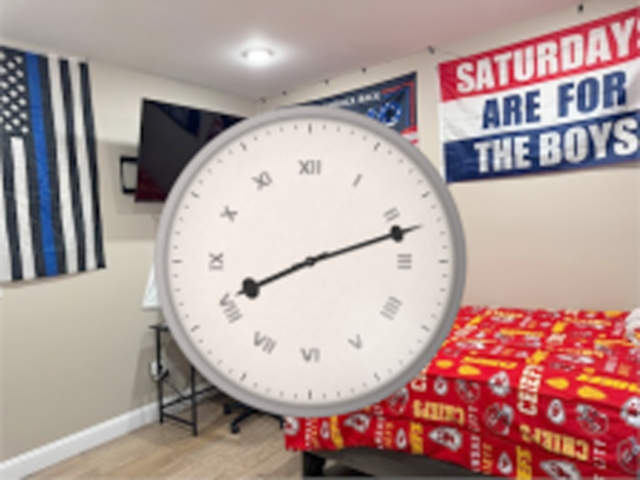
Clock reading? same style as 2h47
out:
8h12
